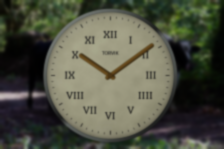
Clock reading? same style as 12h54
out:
10h09
